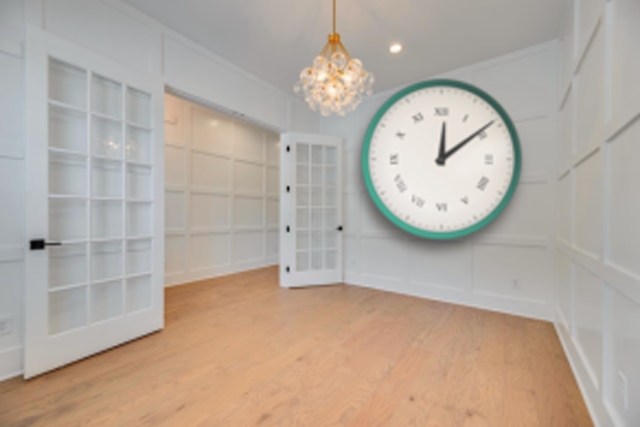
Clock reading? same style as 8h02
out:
12h09
